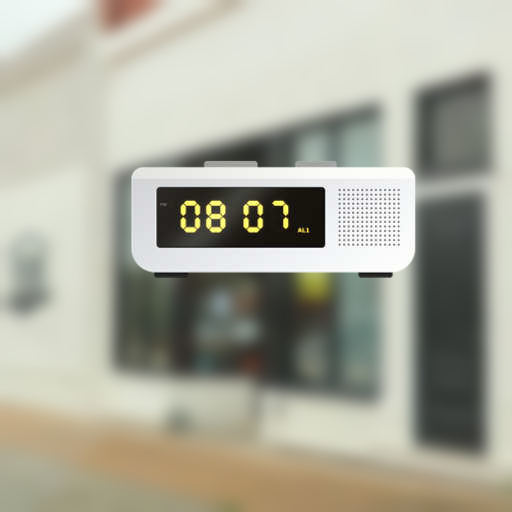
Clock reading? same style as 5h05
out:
8h07
